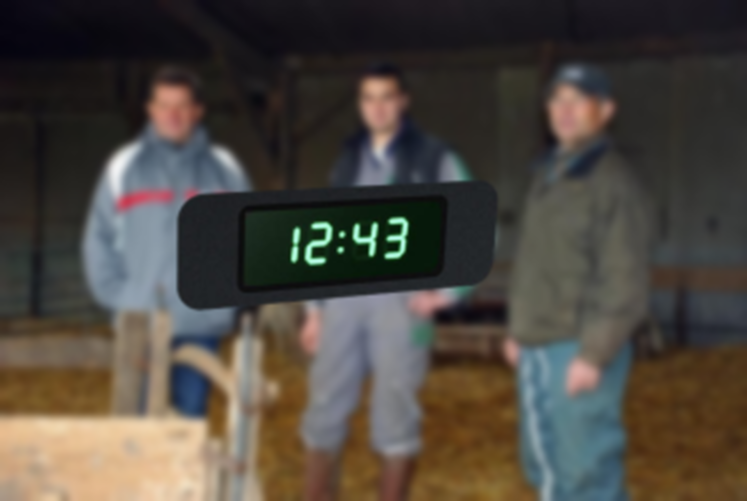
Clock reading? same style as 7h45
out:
12h43
